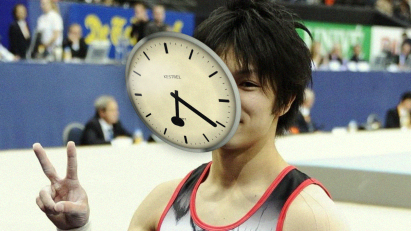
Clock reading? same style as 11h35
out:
6h21
